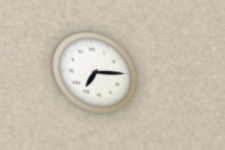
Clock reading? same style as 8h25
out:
7h15
